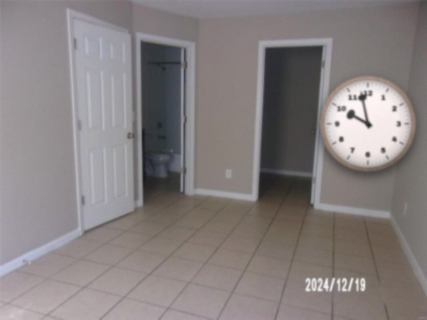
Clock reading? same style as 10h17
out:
9h58
